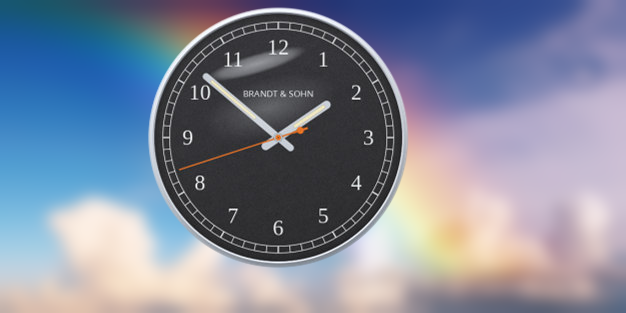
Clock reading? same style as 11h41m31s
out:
1h51m42s
